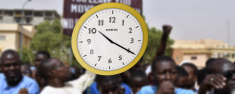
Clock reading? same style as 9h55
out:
10h20
